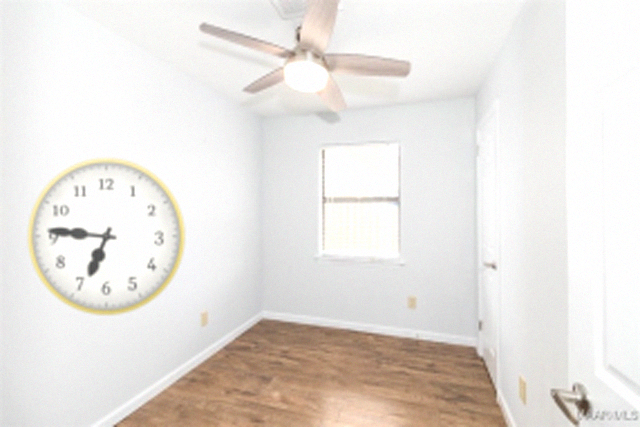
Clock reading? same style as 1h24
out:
6h46
